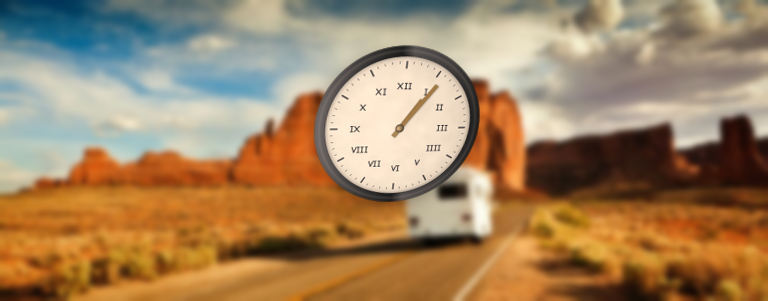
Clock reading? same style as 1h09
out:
1h06
